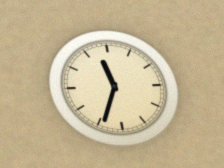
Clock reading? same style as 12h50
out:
11h34
